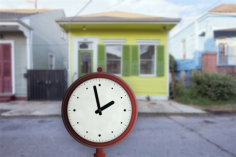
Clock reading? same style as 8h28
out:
1h58
